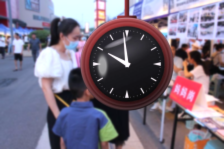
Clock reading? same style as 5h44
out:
9h59
